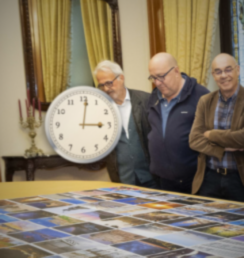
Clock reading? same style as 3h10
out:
3h01
